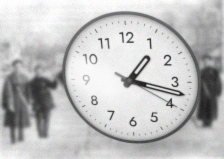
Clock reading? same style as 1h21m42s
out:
1h17m20s
